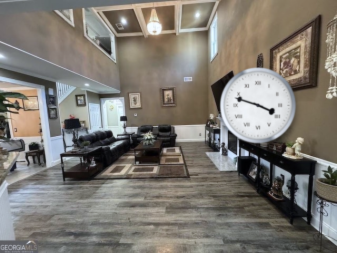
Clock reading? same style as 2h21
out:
3h48
